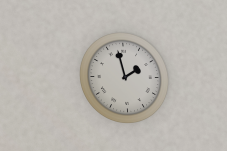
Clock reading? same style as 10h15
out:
1h58
